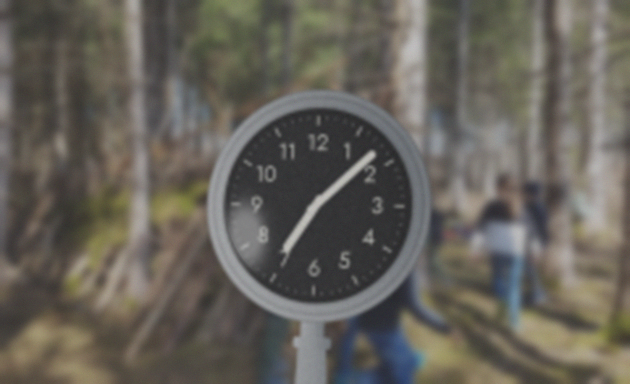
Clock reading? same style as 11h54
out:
7h08
